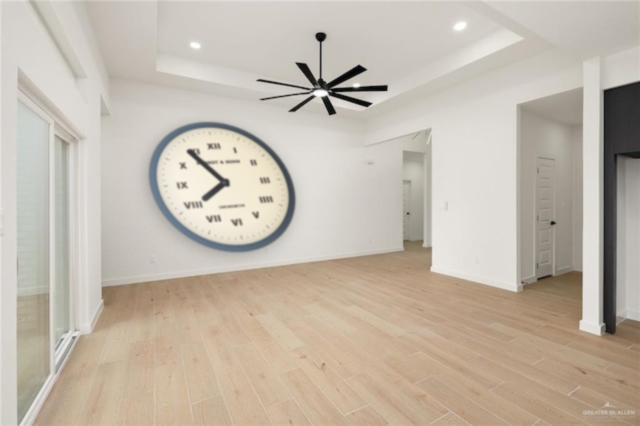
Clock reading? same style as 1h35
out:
7h54
